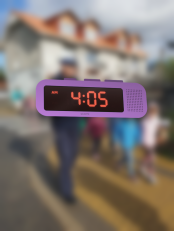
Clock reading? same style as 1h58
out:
4h05
